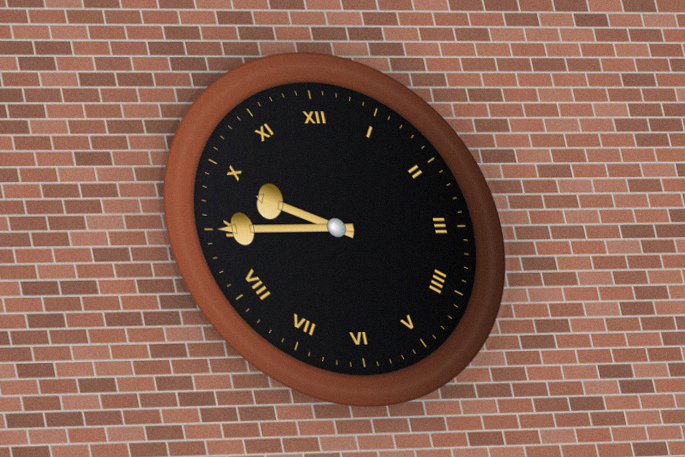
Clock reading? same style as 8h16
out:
9h45
